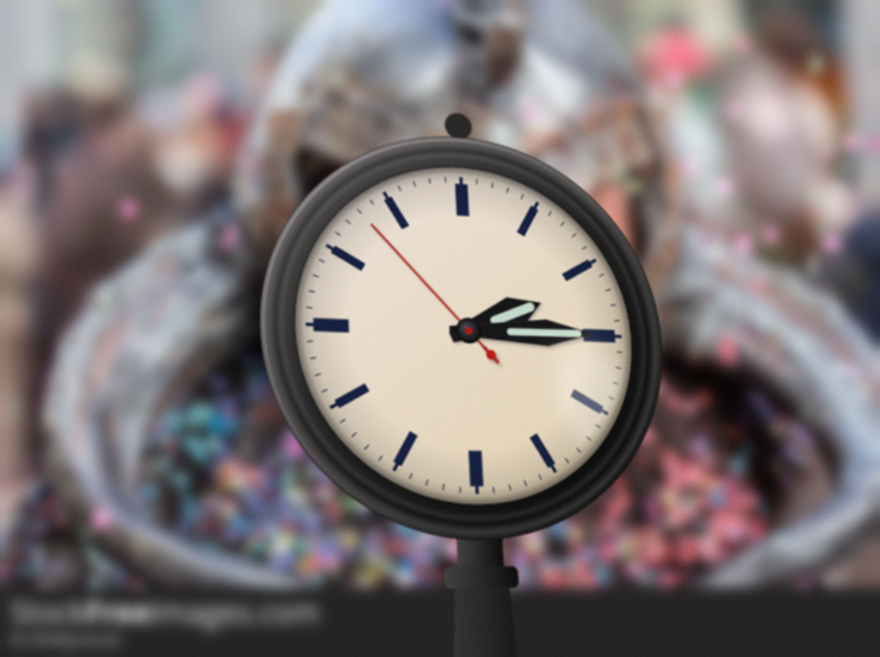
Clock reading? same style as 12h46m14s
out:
2h14m53s
